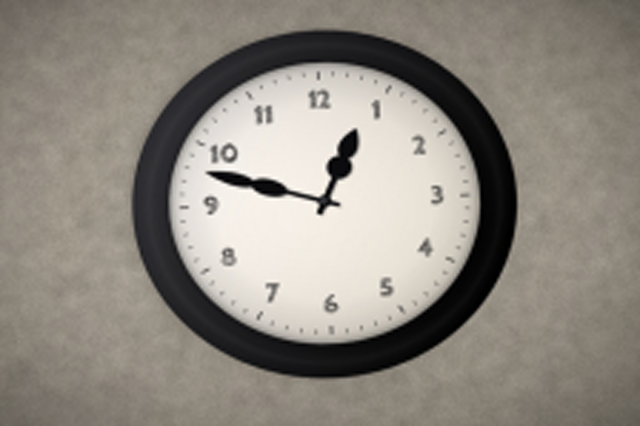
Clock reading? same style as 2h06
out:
12h48
